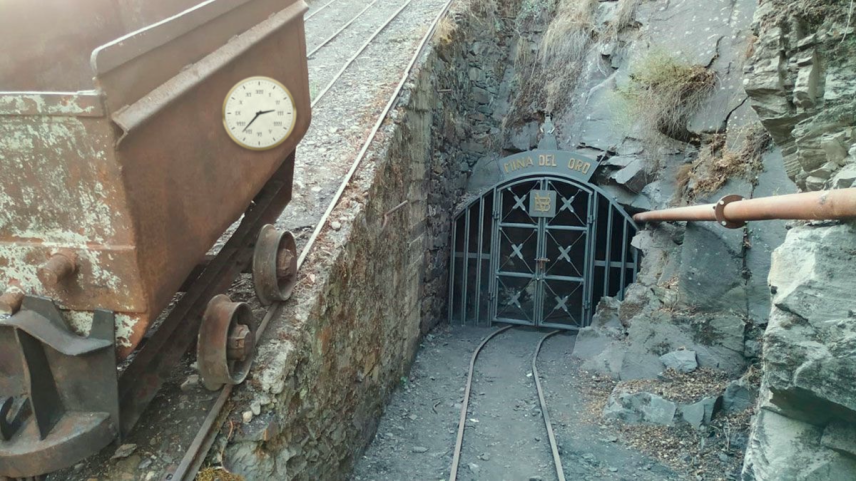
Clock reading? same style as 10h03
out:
2h37
